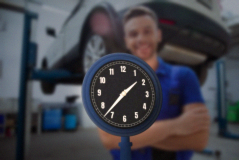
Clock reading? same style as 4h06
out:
1h37
